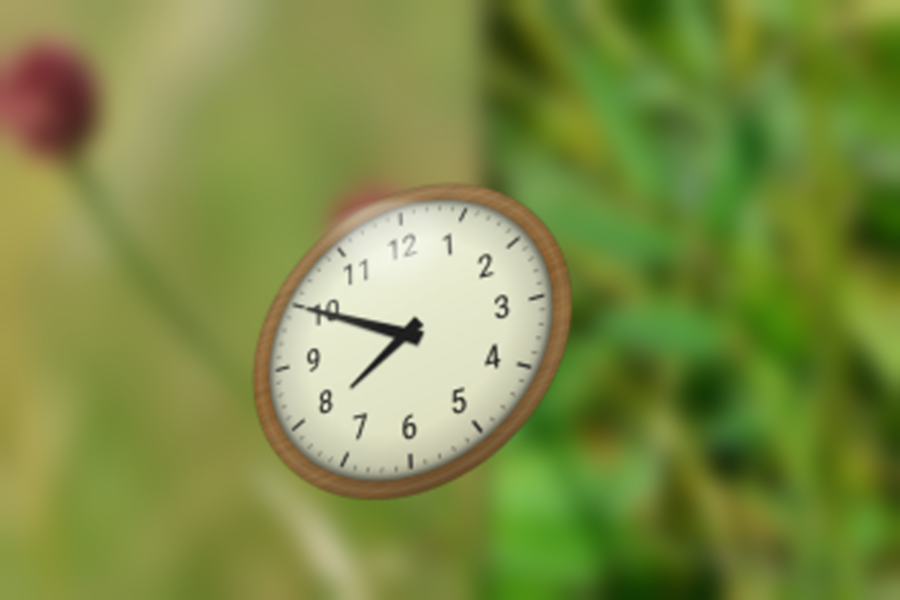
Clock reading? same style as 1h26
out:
7h50
